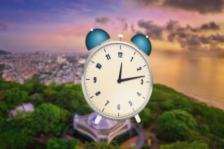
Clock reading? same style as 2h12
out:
12h13
